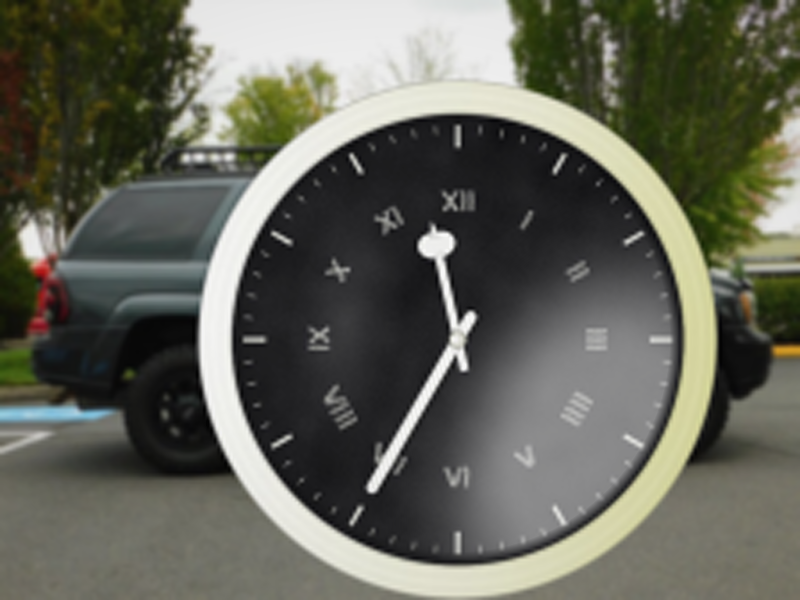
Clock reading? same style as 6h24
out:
11h35
